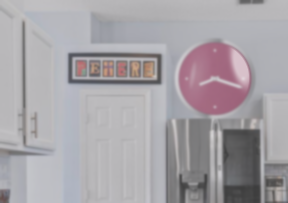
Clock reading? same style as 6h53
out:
8h18
